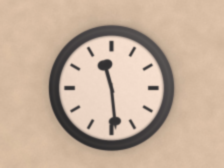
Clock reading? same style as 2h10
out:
11h29
